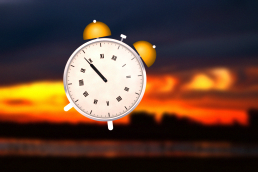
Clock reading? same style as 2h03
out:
9h49
